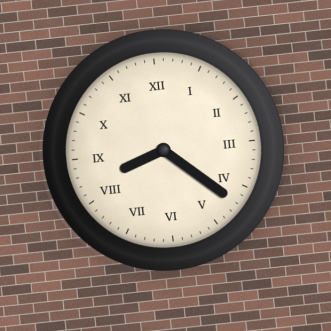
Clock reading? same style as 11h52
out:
8h22
